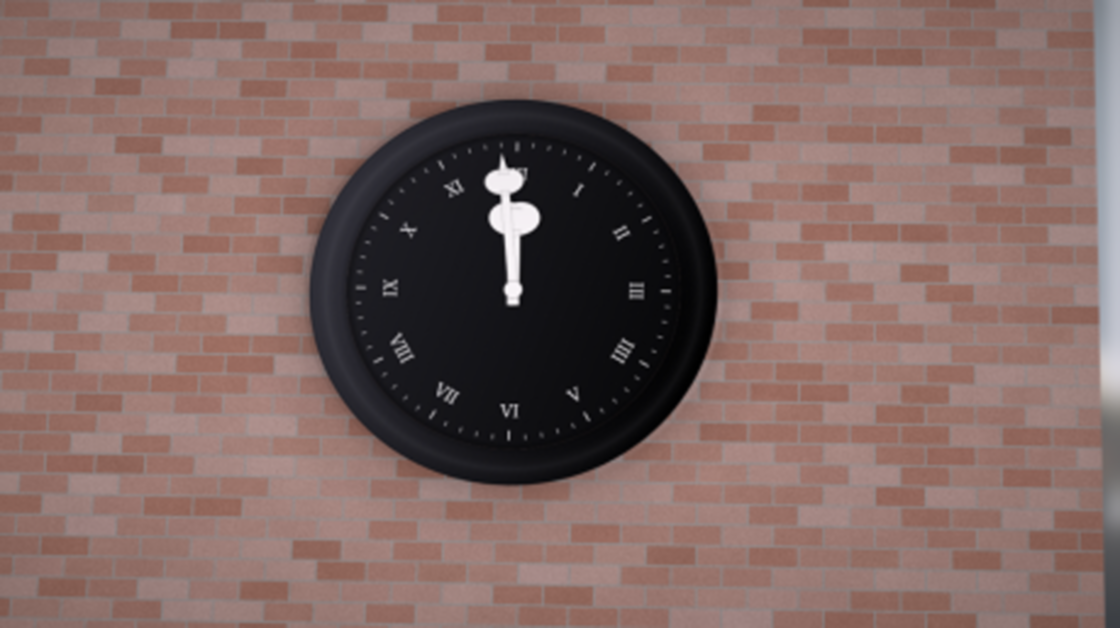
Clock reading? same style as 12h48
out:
11h59
